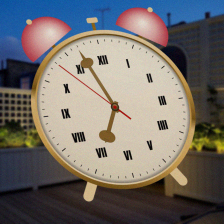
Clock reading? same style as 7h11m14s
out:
6h56m53s
